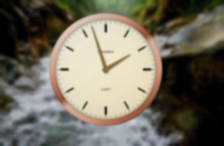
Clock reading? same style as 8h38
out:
1h57
